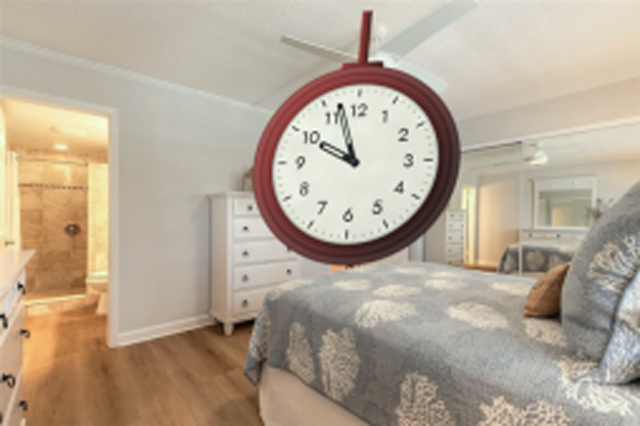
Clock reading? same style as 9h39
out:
9h57
